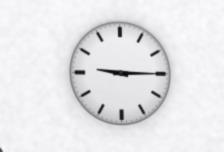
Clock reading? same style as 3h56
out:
9h15
